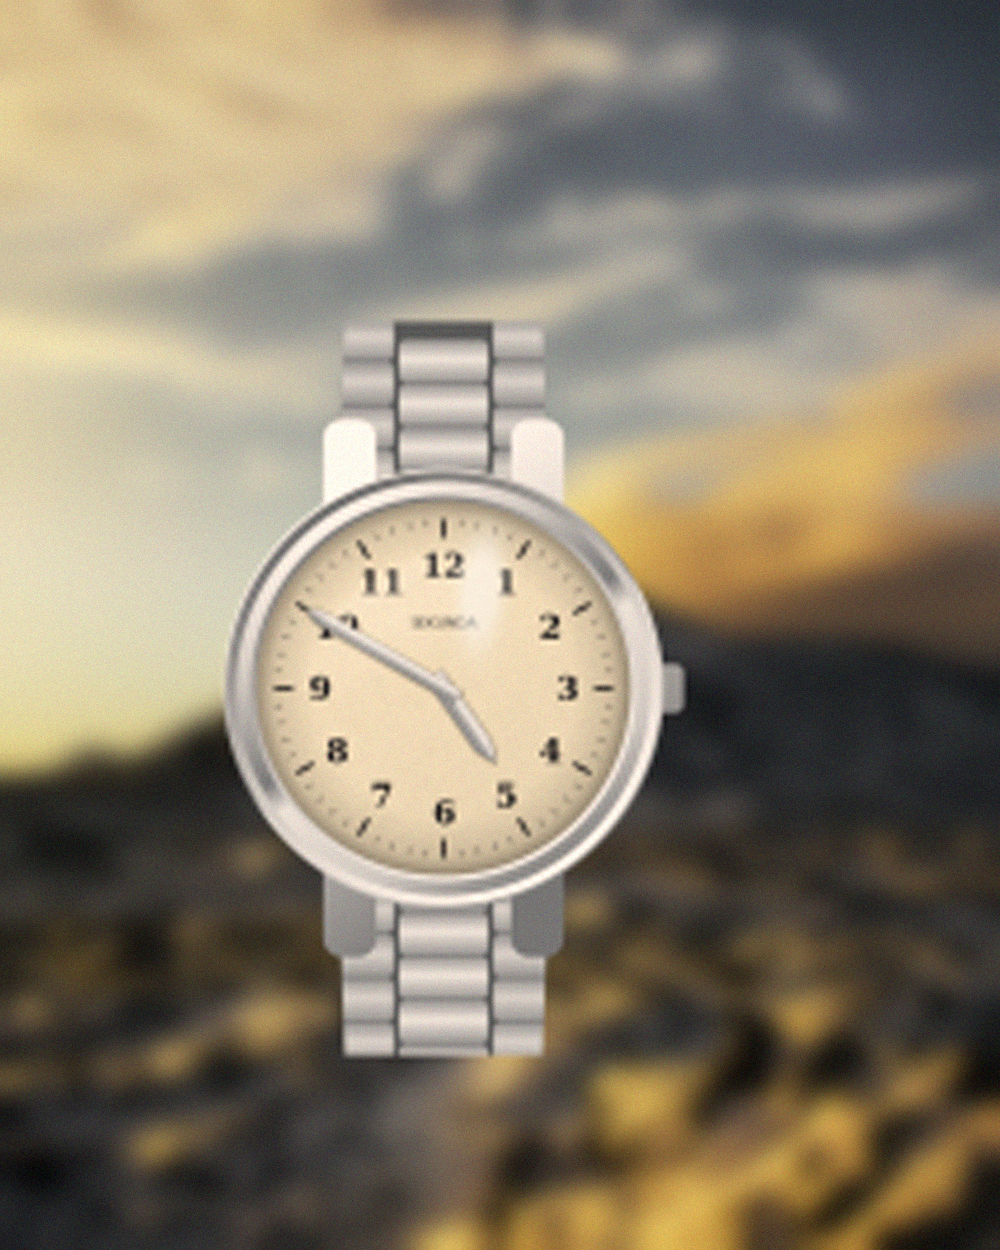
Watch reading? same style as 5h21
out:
4h50
